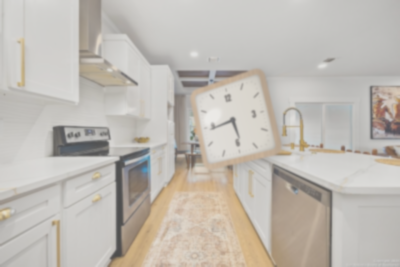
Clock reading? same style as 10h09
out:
5h44
